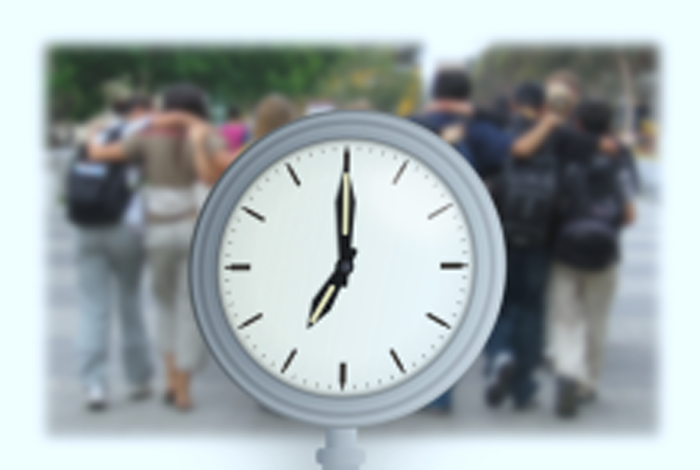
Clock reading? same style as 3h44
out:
7h00
